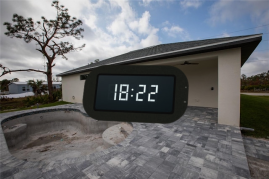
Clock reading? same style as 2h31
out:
18h22
